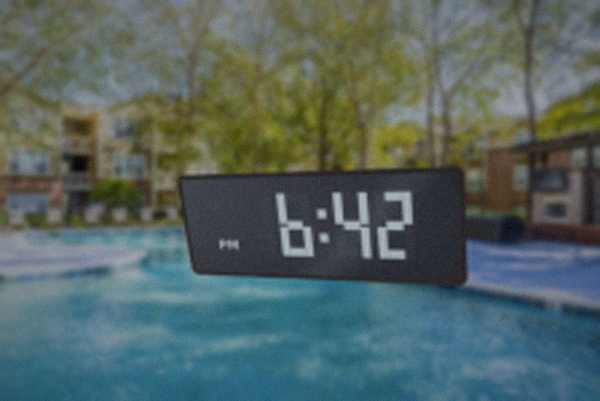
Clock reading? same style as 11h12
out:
6h42
